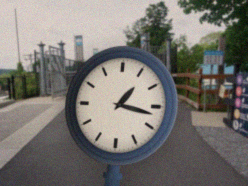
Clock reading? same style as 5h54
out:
1h17
